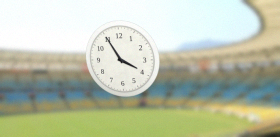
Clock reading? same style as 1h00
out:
3h55
